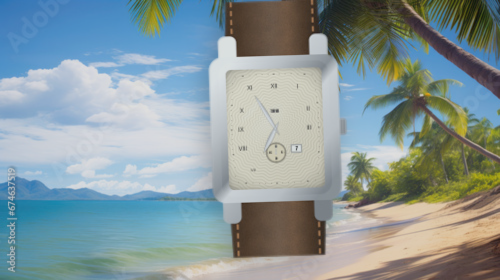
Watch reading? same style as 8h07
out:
6h55
